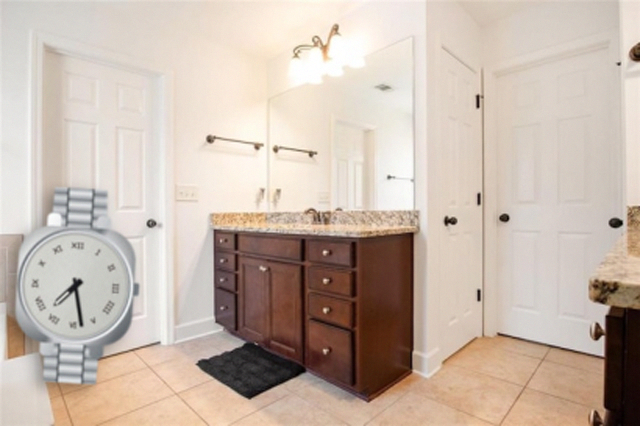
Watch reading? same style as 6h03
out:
7h28
